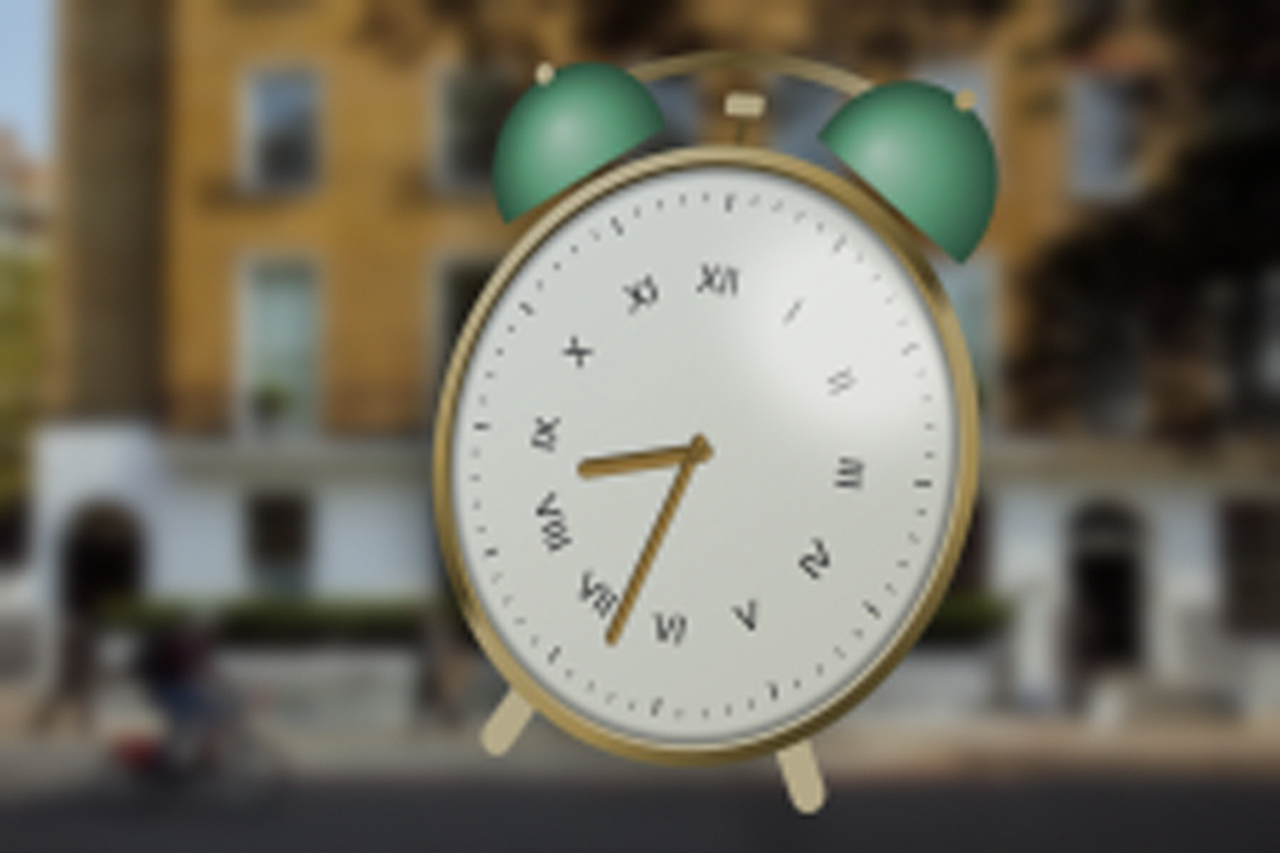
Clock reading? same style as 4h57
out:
8h33
